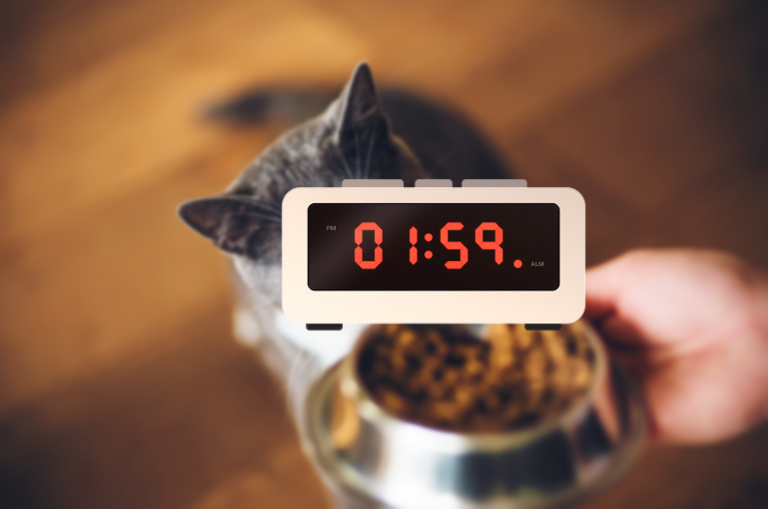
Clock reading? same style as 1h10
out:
1h59
